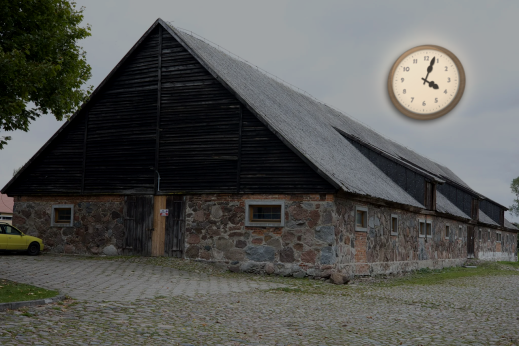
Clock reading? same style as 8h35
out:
4h03
